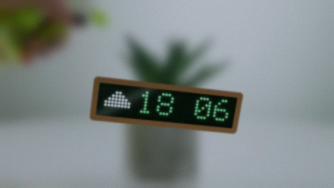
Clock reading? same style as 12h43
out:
18h06
